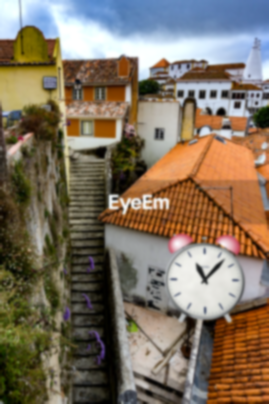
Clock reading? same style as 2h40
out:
11h07
